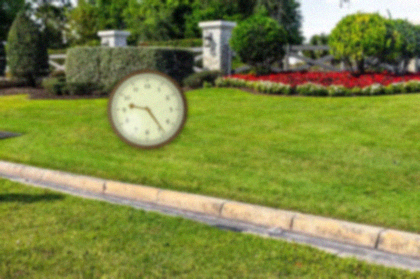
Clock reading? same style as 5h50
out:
9h24
